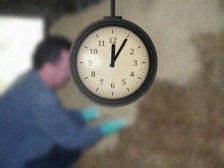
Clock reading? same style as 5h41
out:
12h05
